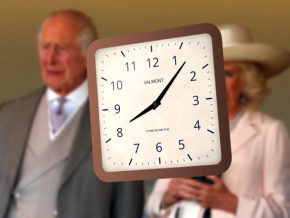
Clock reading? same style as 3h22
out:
8h07
